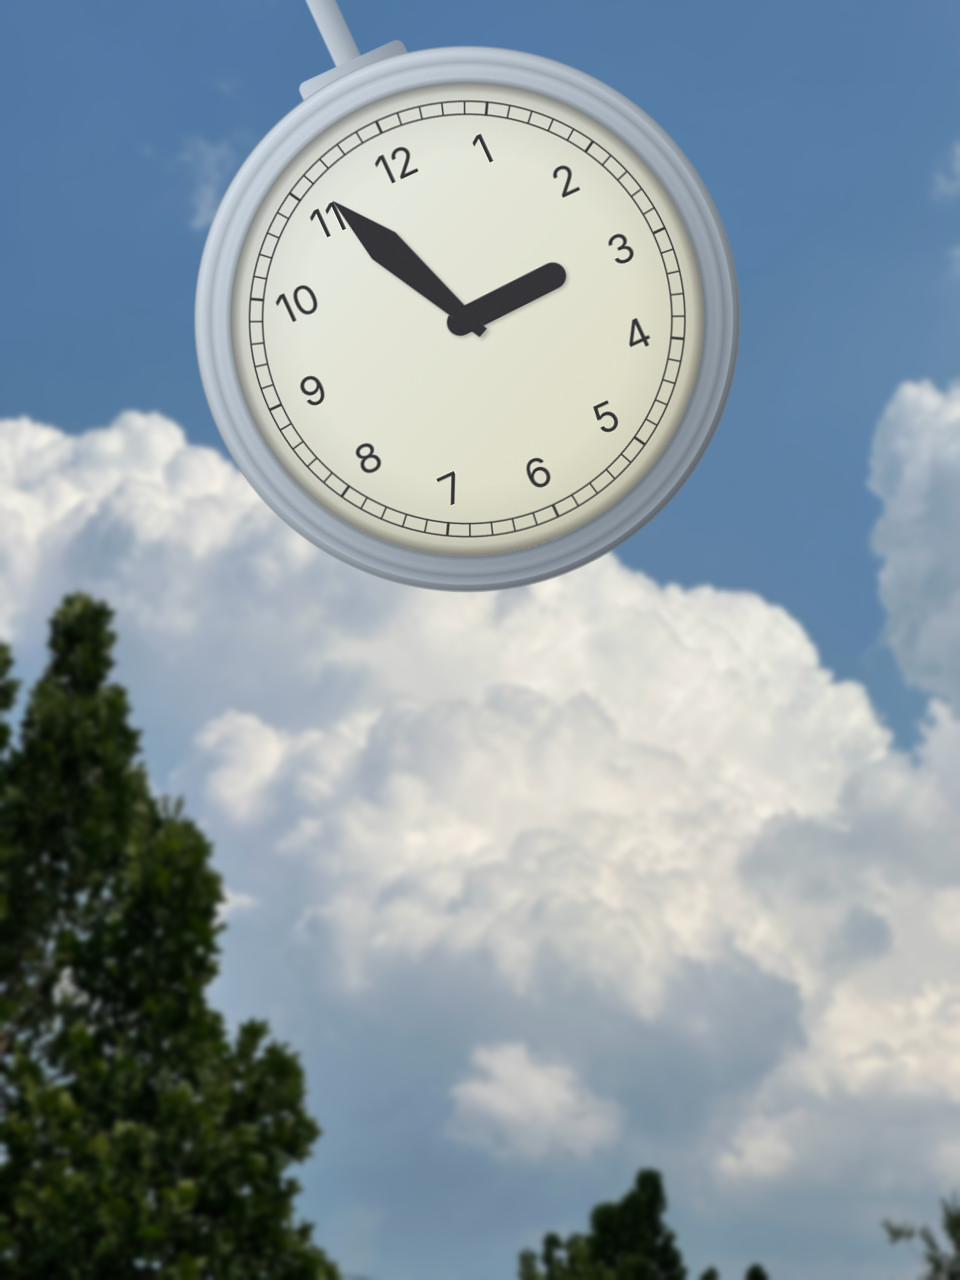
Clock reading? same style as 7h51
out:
2h56
